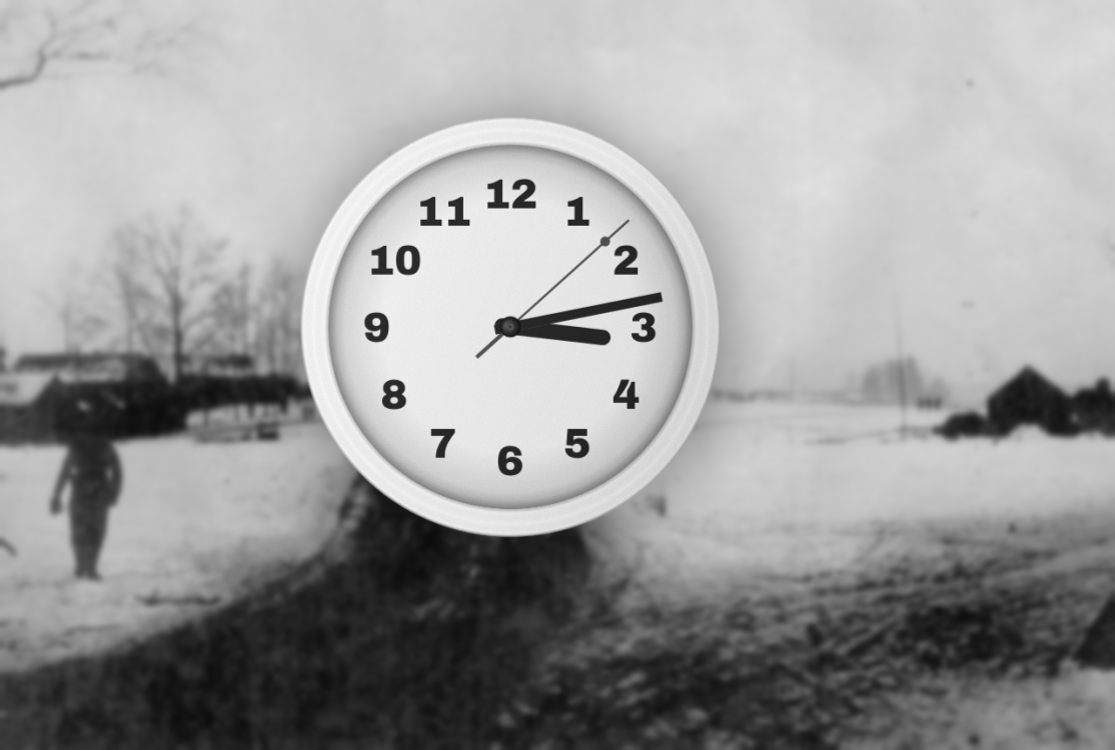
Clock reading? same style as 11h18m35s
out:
3h13m08s
